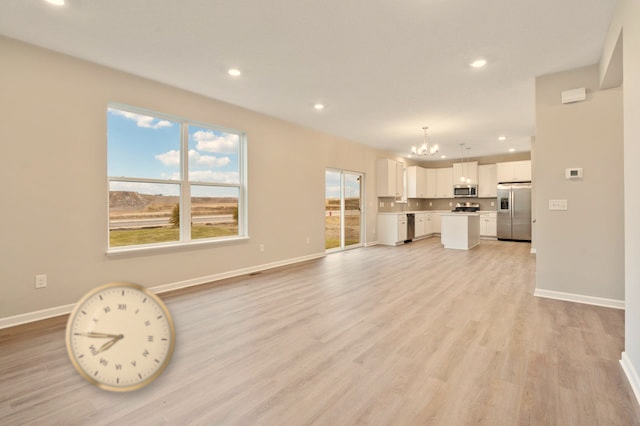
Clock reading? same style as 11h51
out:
7h45
